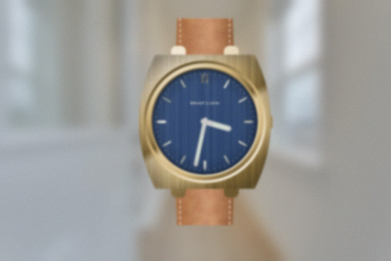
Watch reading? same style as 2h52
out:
3h32
